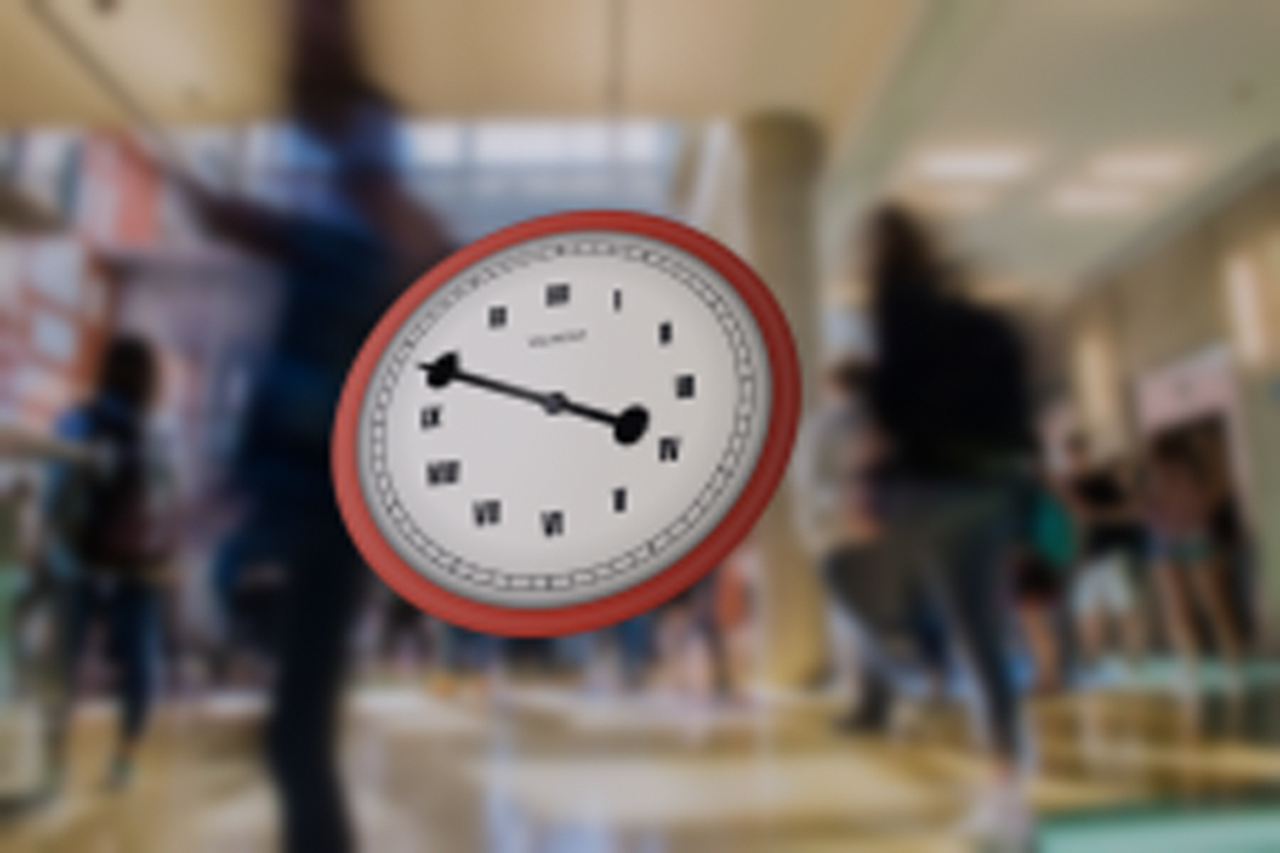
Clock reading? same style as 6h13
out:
3h49
